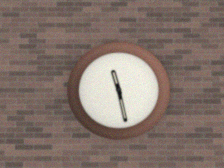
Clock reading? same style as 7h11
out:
11h28
